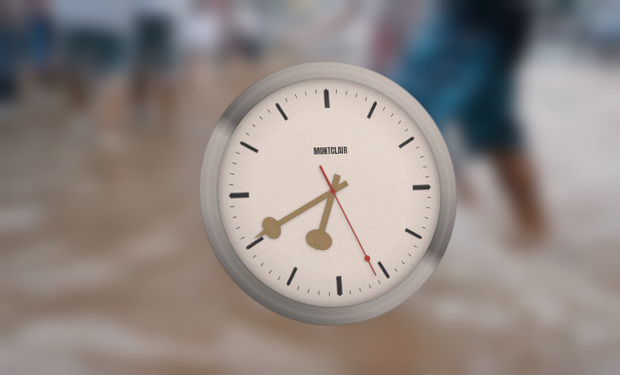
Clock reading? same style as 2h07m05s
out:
6h40m26s
